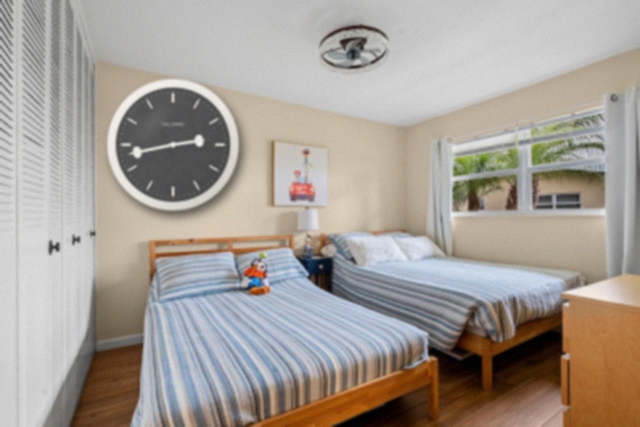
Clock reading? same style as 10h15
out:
2h43
